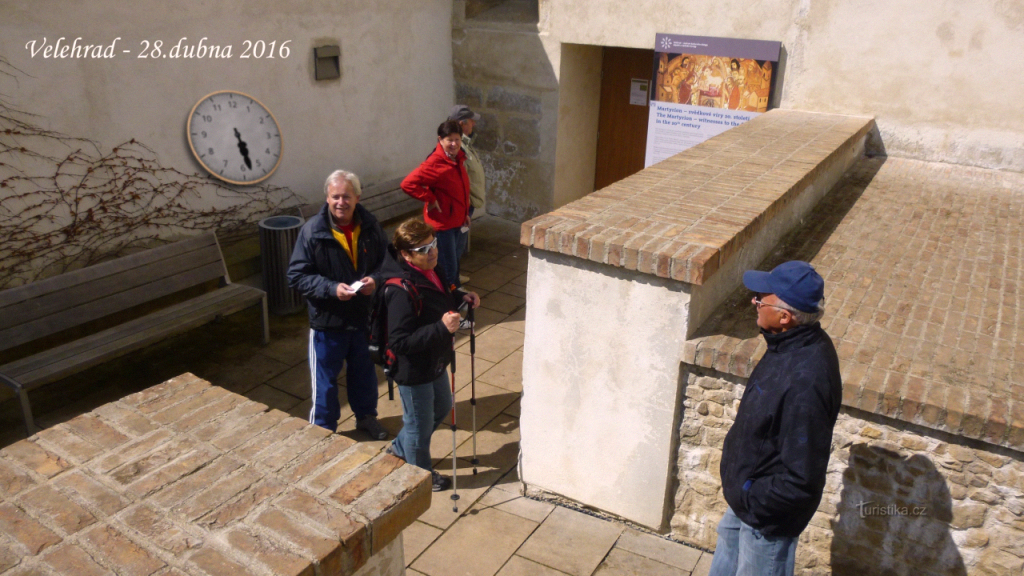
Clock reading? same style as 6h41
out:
5h28
